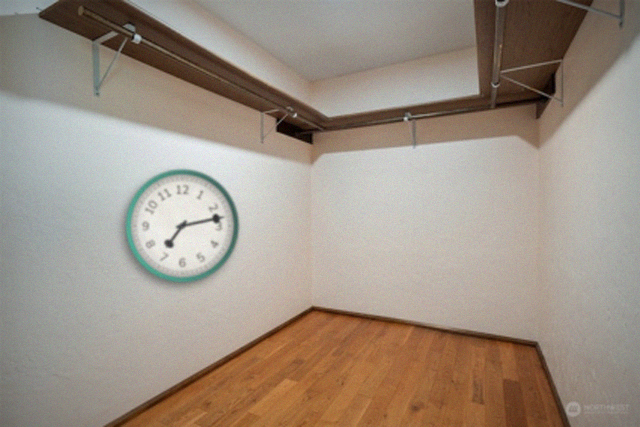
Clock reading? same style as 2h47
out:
7h13
